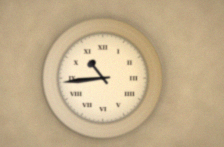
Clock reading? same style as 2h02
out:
10h44
